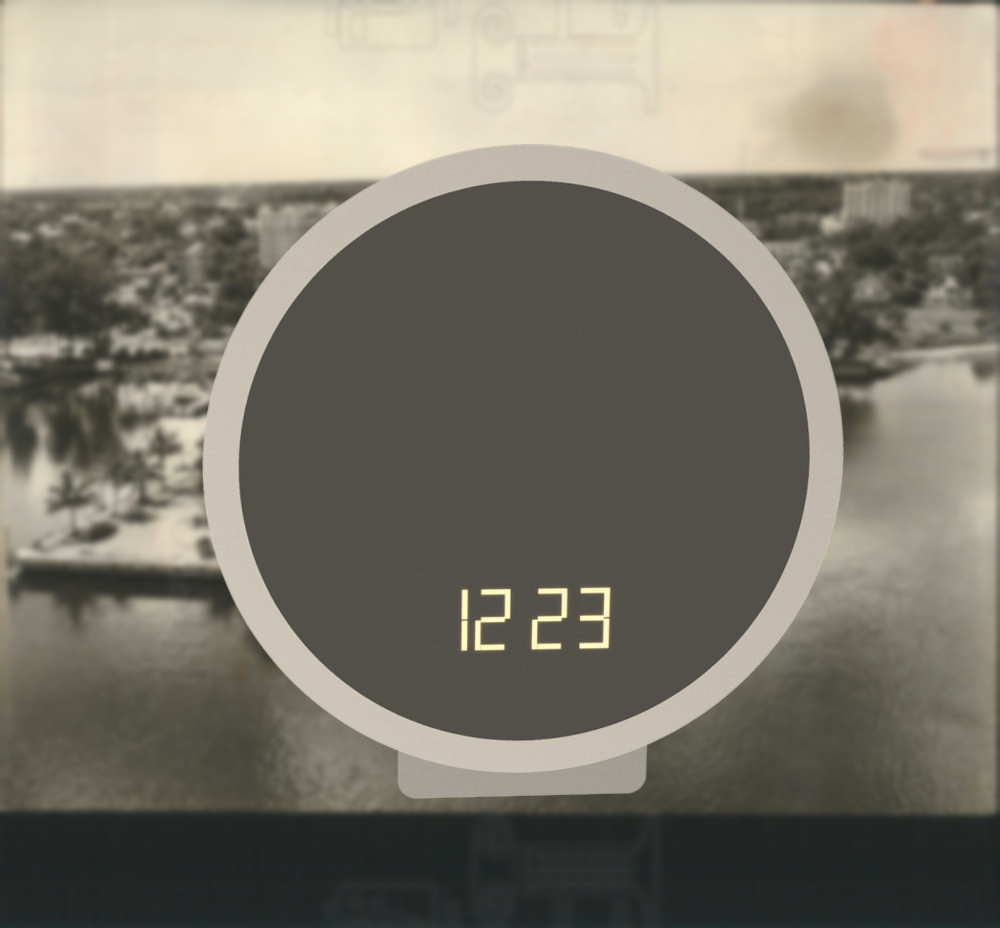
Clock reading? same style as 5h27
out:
12h23
